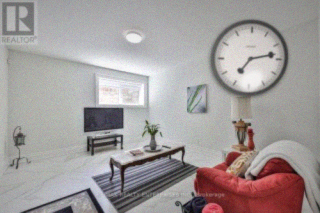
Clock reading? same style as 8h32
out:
7h13
